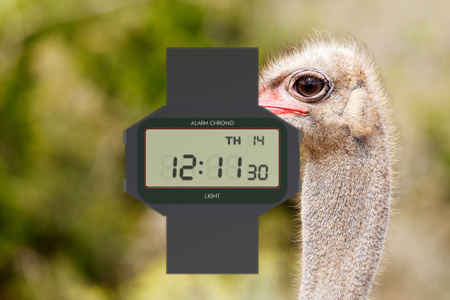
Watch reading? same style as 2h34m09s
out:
12h11m30s
